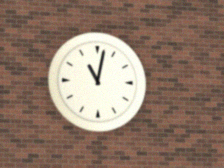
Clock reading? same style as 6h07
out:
11h02
